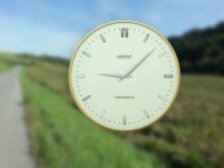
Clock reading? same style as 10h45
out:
9h08
